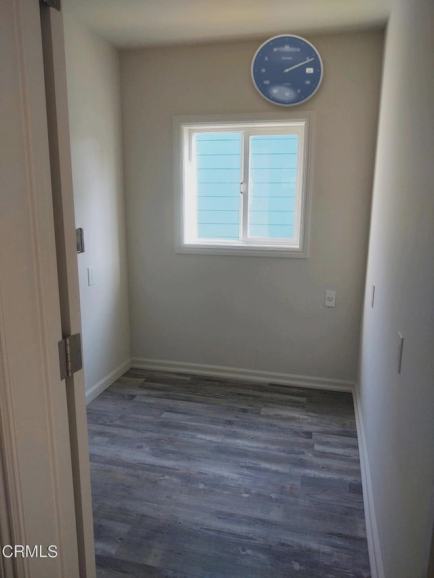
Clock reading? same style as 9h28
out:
2h11
